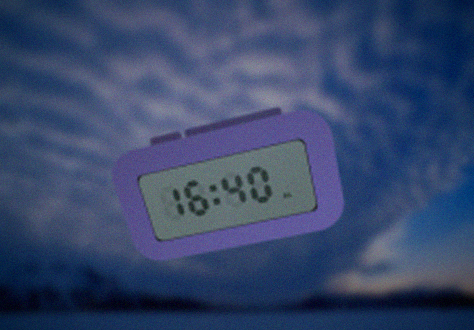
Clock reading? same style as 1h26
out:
16h40
